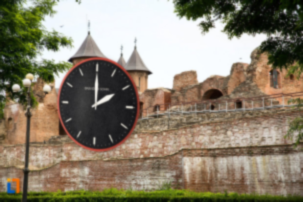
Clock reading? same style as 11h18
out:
2h00
